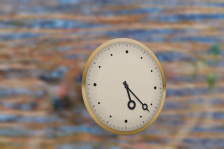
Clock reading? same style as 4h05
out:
5h22
